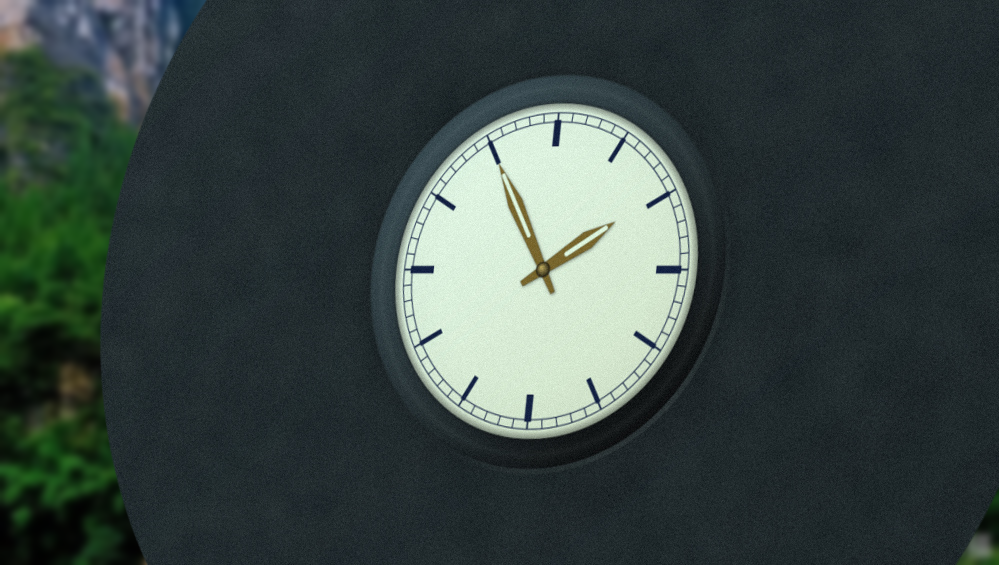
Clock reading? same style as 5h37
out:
1h55
